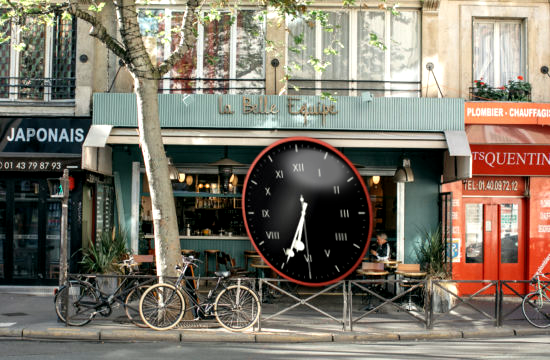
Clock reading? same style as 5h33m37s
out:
6h34m30s
